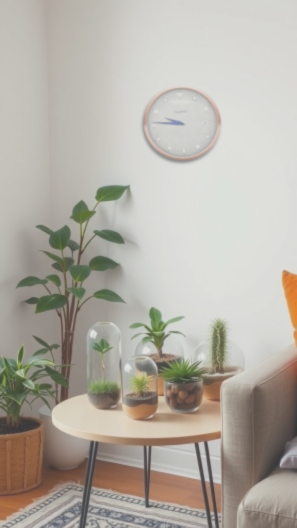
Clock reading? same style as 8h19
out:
9h46
